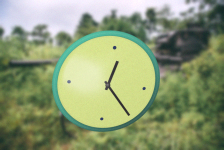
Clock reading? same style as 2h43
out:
12h23
